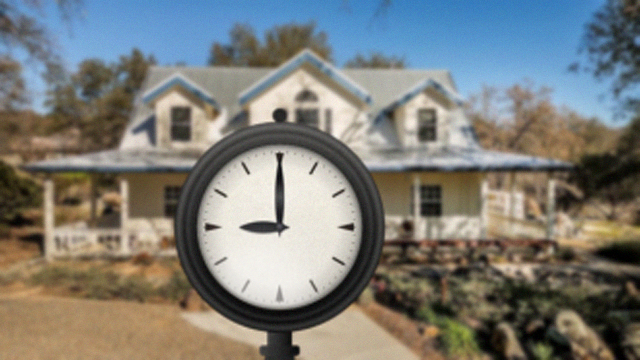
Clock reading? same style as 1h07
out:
9h00
